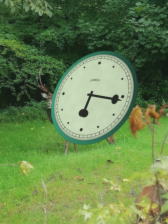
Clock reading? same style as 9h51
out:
6h16
